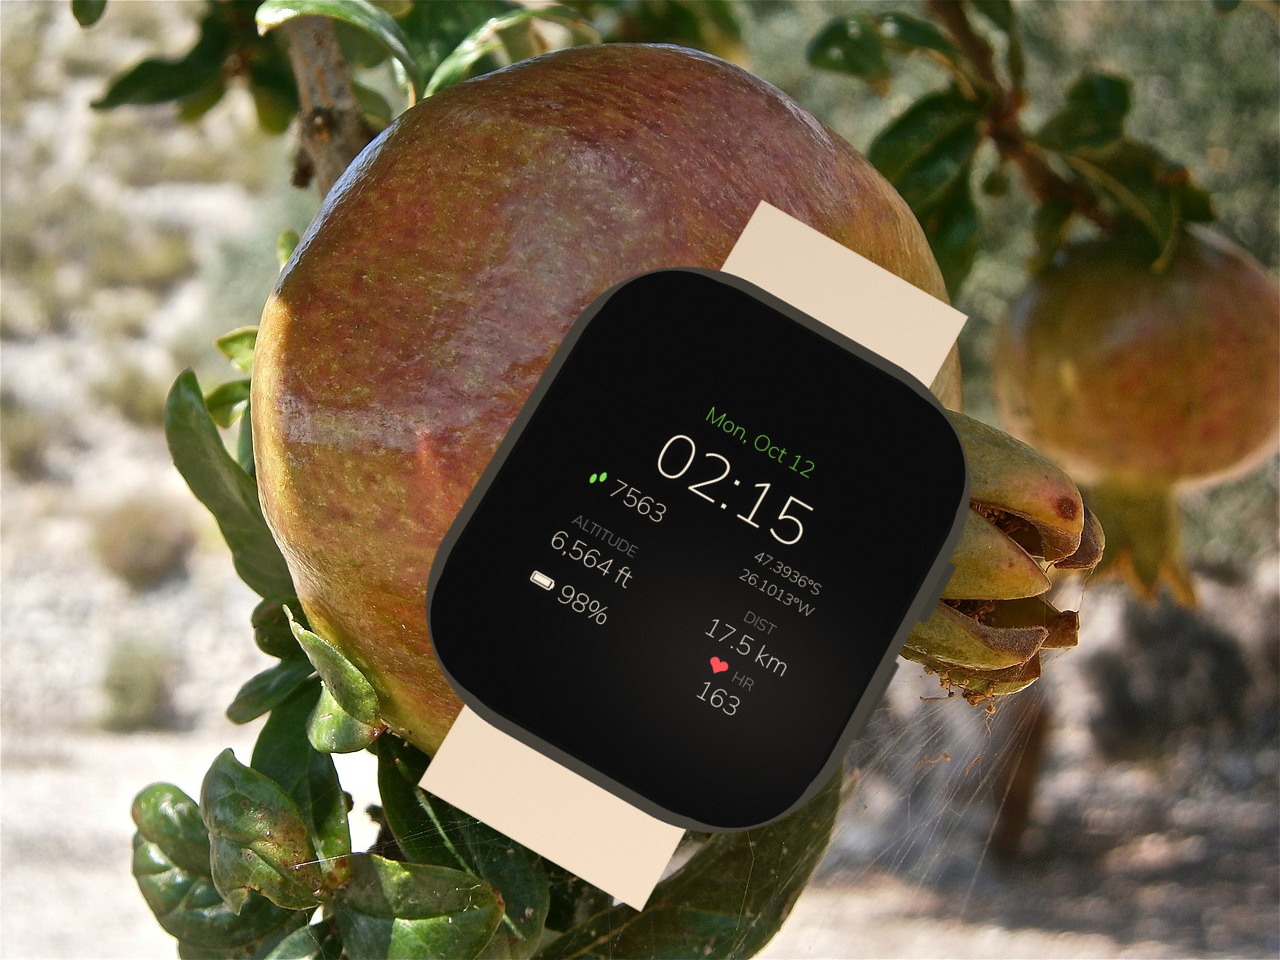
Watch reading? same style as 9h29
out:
2h15
